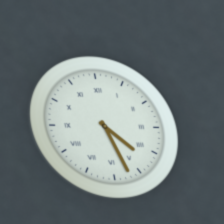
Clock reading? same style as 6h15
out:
4h27
